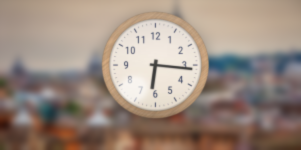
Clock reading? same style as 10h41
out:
6h16
